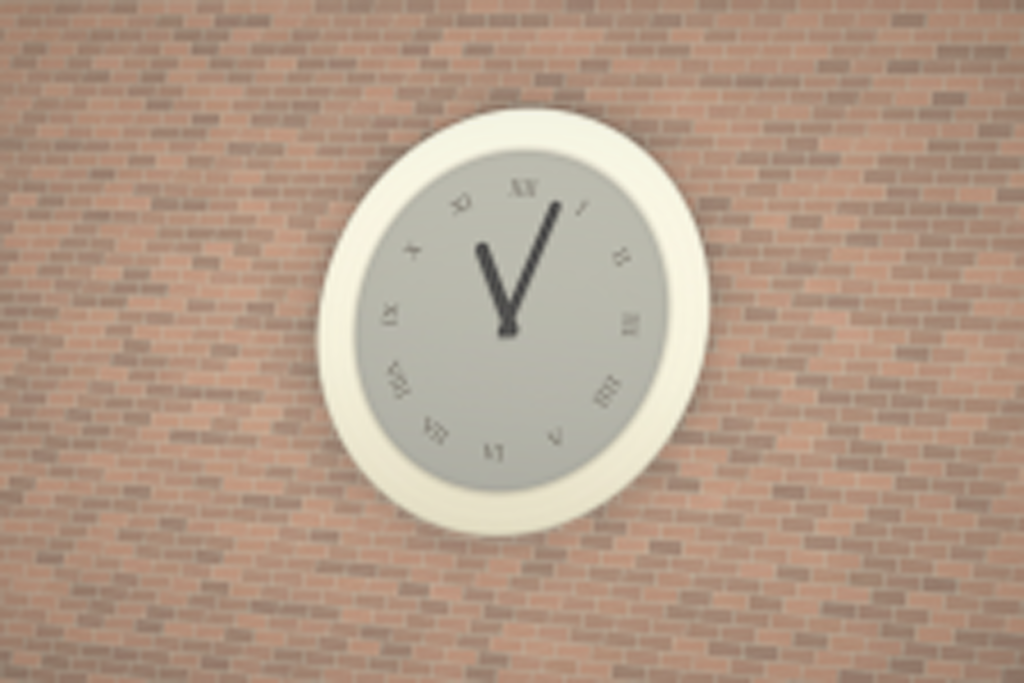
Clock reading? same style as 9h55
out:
11h03
